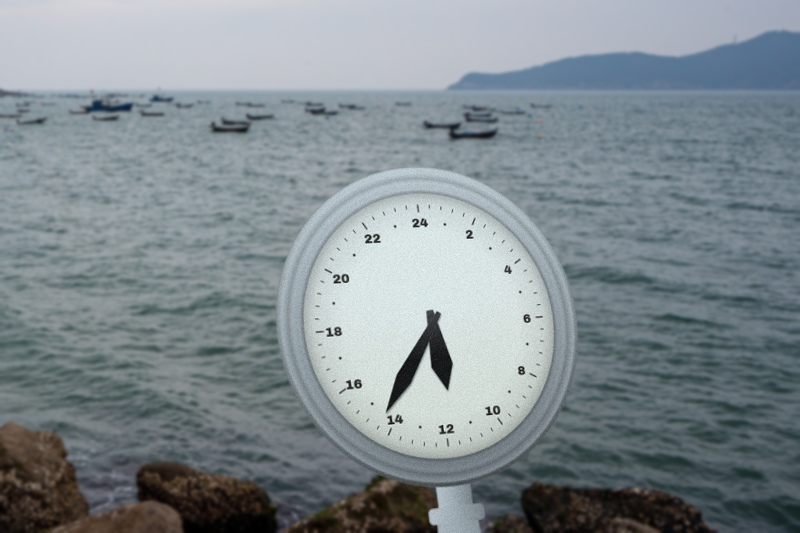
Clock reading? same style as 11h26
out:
11h36
